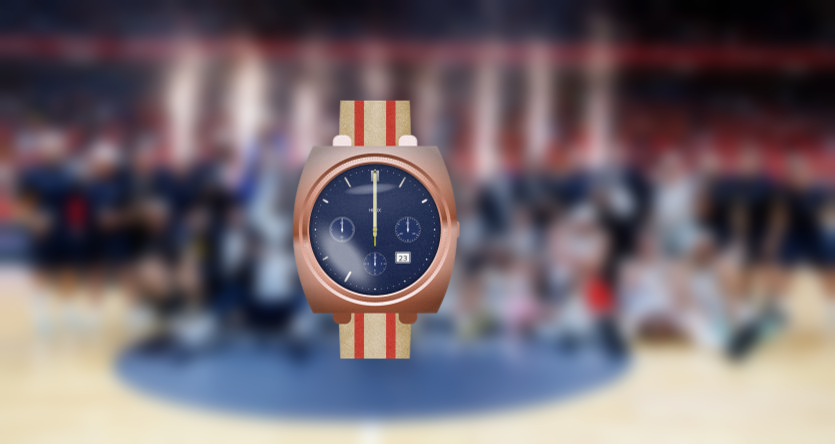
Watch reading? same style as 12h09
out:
12h00
